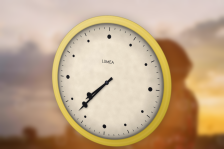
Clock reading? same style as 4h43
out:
7h37
